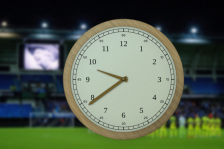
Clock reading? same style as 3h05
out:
9h39
